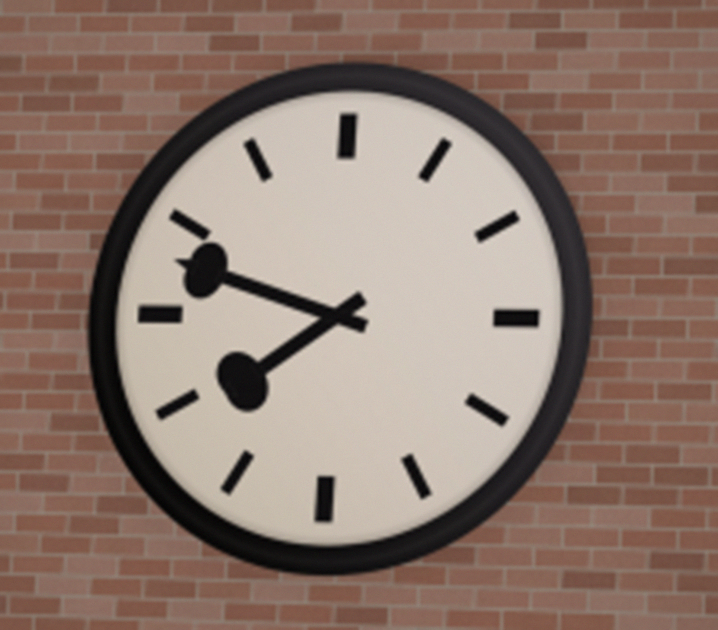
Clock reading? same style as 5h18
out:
7h48
